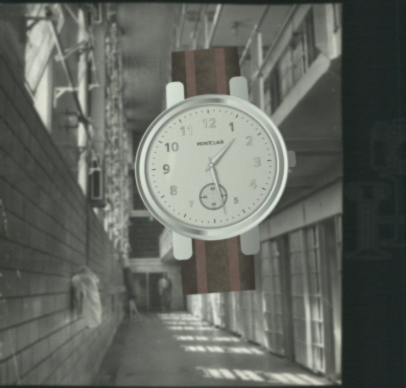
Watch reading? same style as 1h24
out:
1h28
